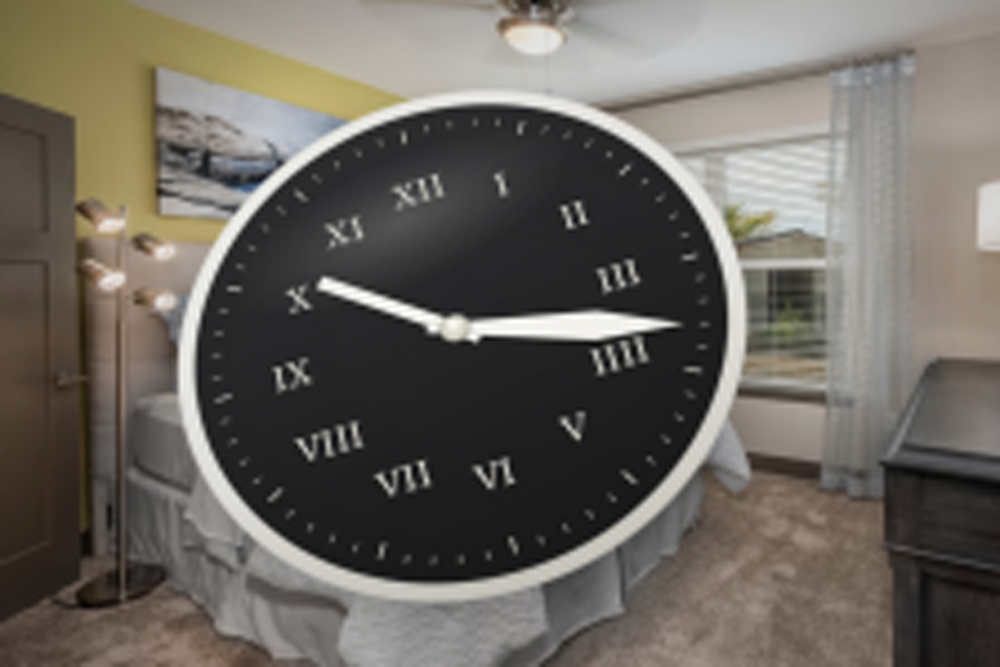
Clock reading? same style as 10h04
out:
10h18
